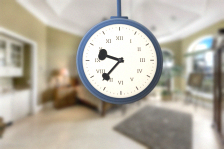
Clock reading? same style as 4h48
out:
9h37
